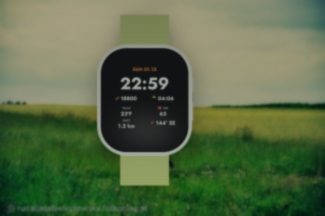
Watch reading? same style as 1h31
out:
22h59
